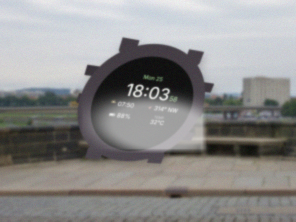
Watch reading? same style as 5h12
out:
18h03
